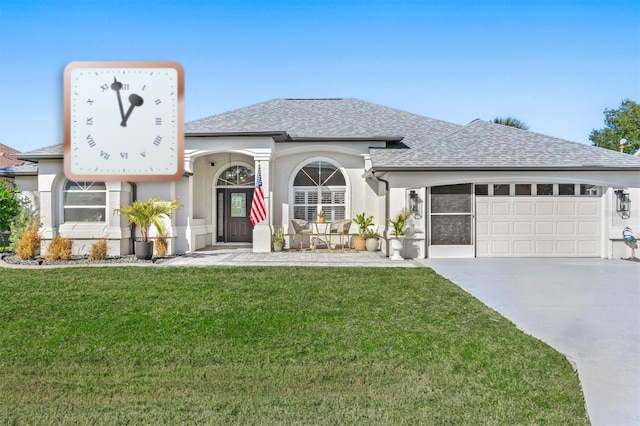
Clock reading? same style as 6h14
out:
12h58
